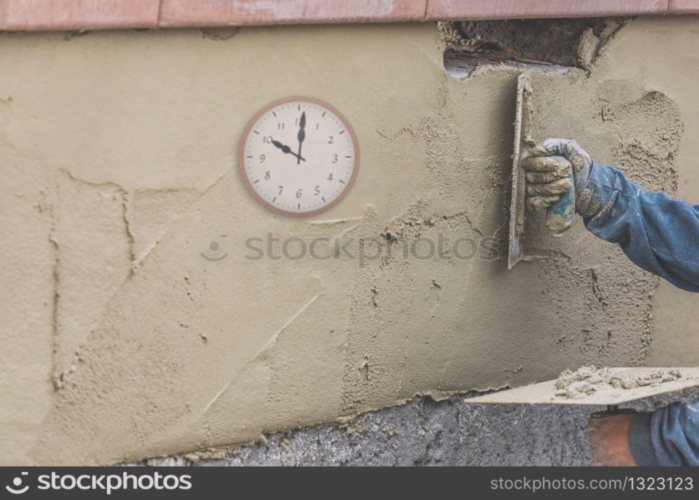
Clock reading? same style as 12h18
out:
10h01
